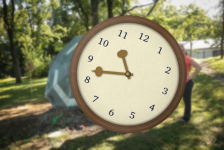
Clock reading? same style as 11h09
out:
10h42
